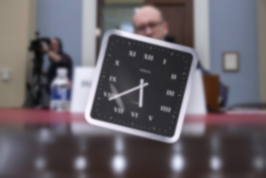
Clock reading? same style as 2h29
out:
5h39
